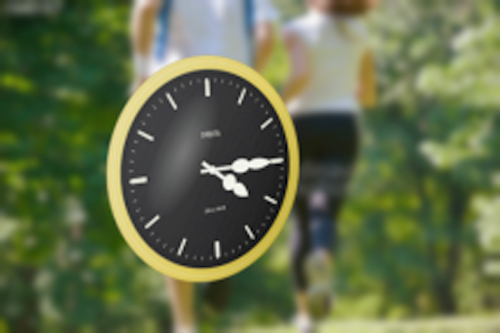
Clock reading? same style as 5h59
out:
4h15
